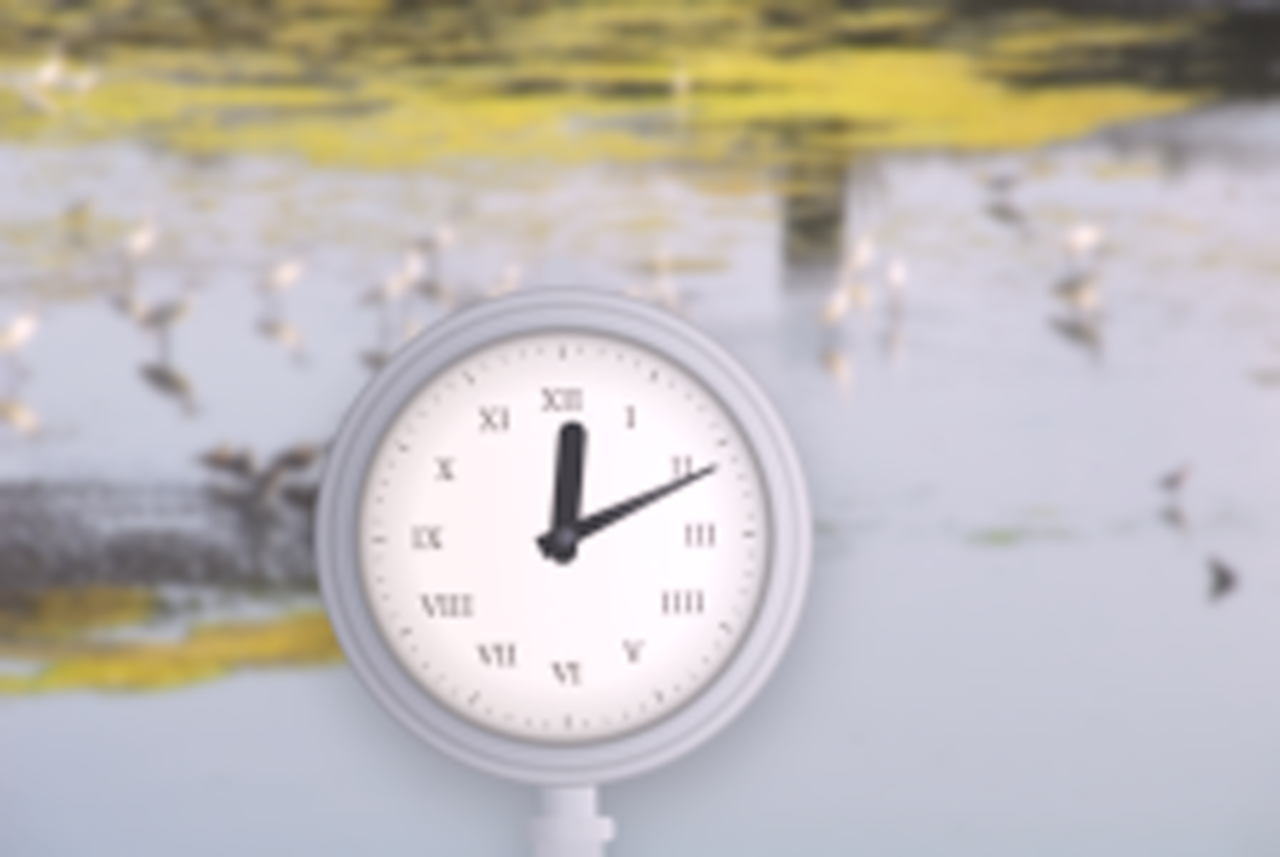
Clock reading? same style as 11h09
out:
12h11
